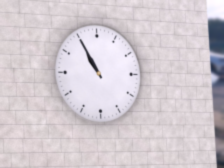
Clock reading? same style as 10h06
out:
10h55
